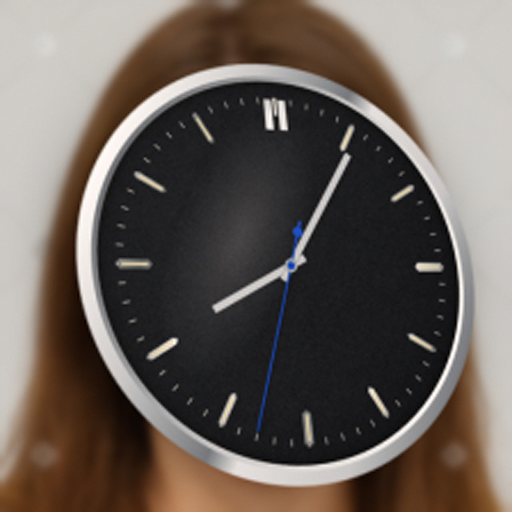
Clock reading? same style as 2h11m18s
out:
8h05m33s
